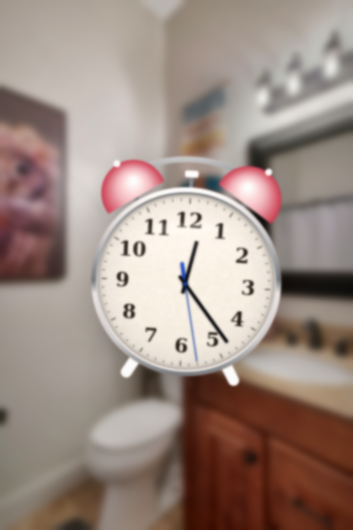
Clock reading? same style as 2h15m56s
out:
12h23m28s
